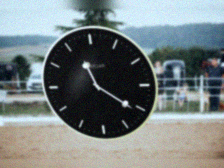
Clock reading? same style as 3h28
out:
11h21
